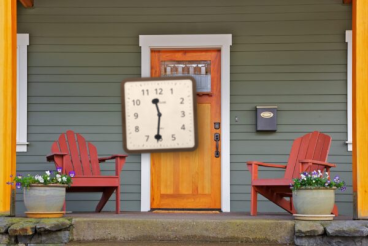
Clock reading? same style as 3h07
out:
11h31
